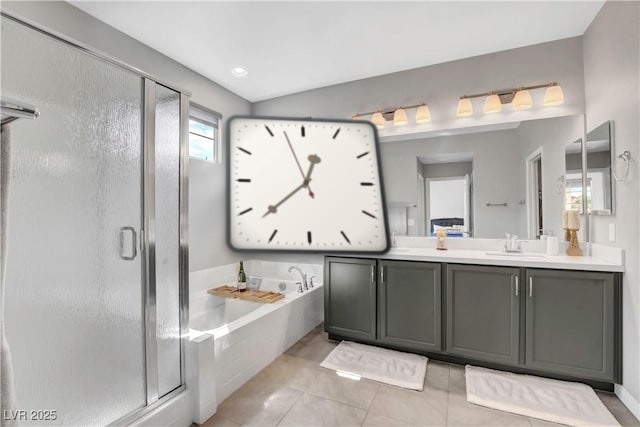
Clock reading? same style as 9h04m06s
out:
12h37m57s
